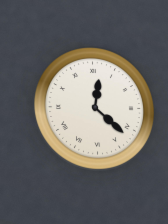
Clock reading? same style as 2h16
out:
12h22
